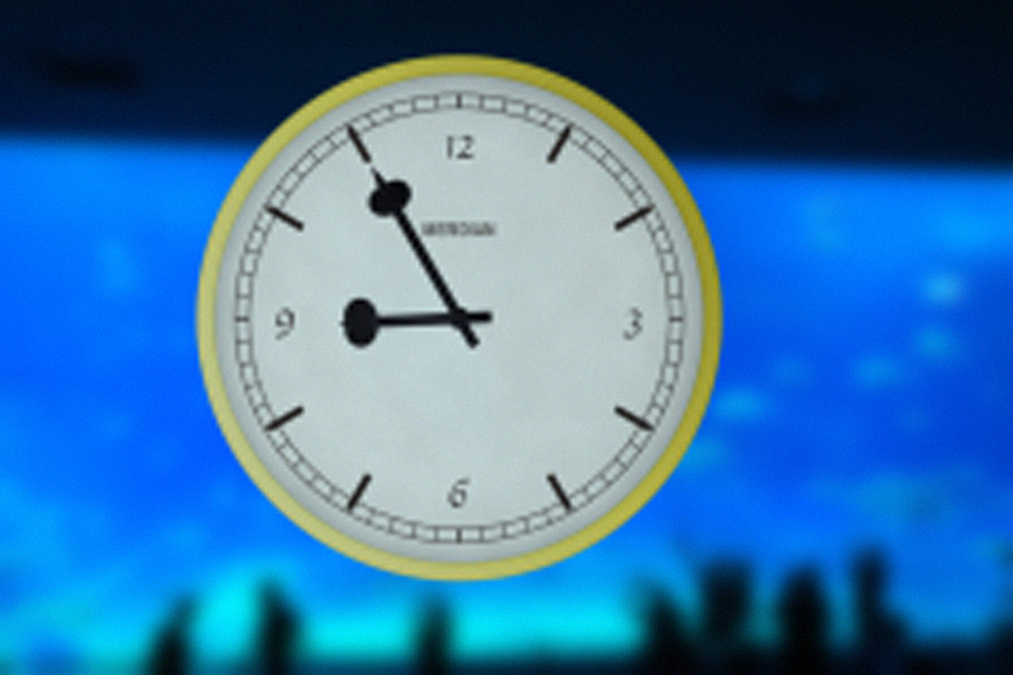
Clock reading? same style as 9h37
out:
8h55
